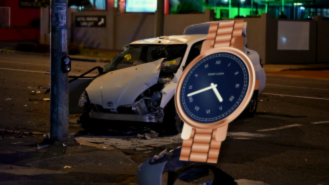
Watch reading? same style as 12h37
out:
4h42
